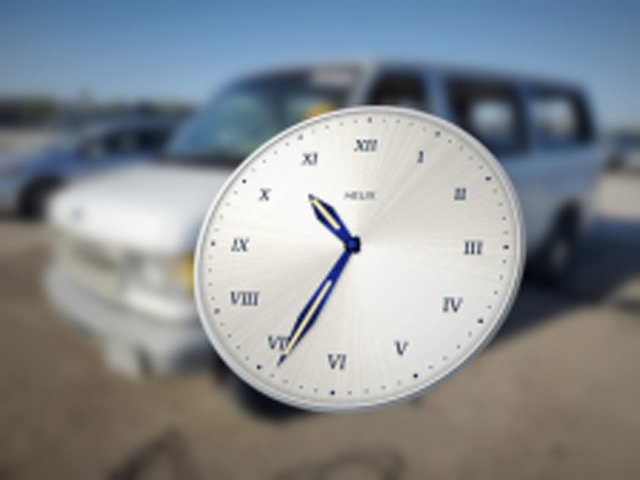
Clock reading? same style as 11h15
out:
10h34
